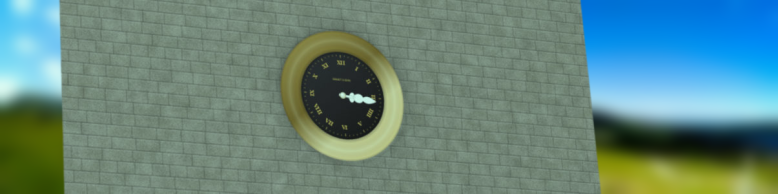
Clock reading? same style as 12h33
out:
3h16
